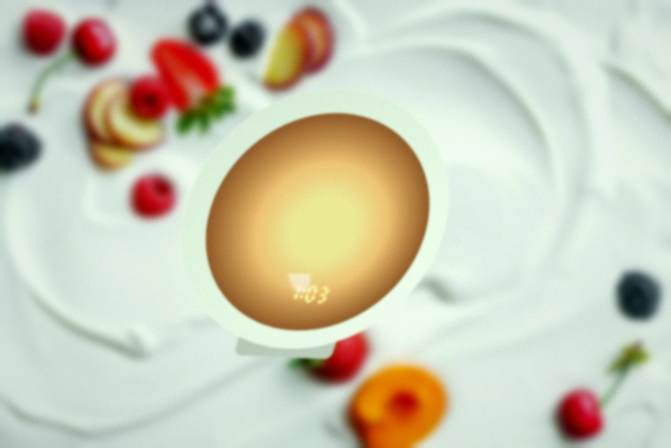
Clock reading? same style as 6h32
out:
1h03
